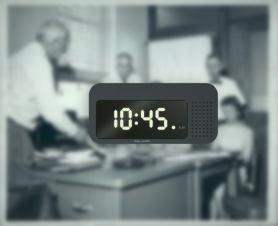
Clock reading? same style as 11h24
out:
10h45
